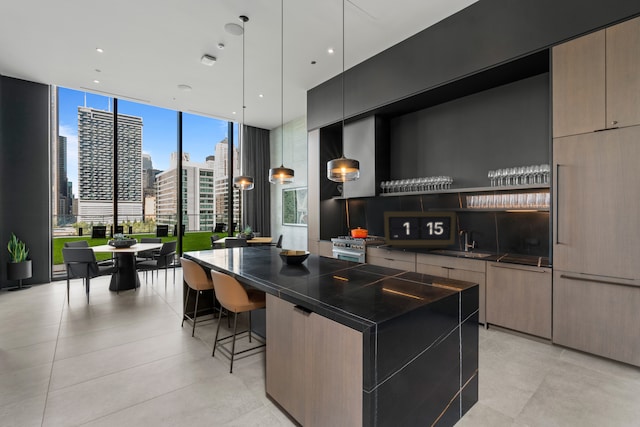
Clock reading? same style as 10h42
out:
1h15
